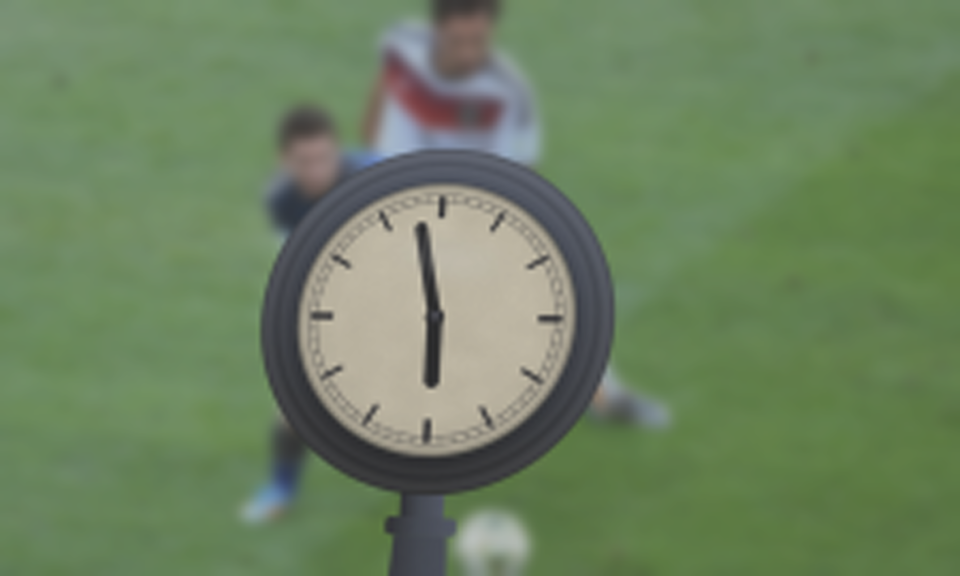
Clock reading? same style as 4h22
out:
5h58
